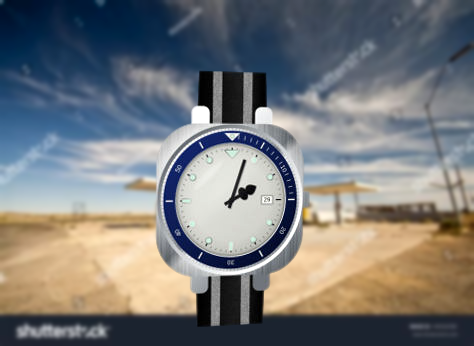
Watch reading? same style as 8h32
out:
2h03
